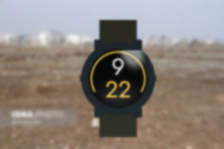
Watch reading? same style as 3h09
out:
9h22
